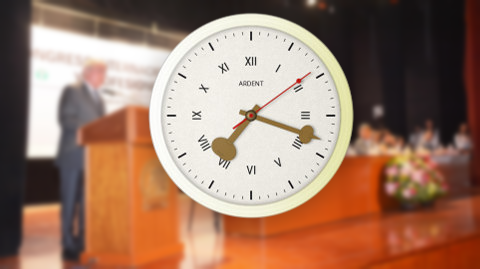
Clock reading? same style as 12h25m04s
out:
7h18m09s
